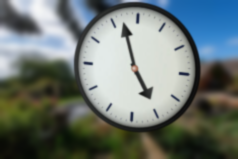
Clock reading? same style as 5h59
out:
4h57
